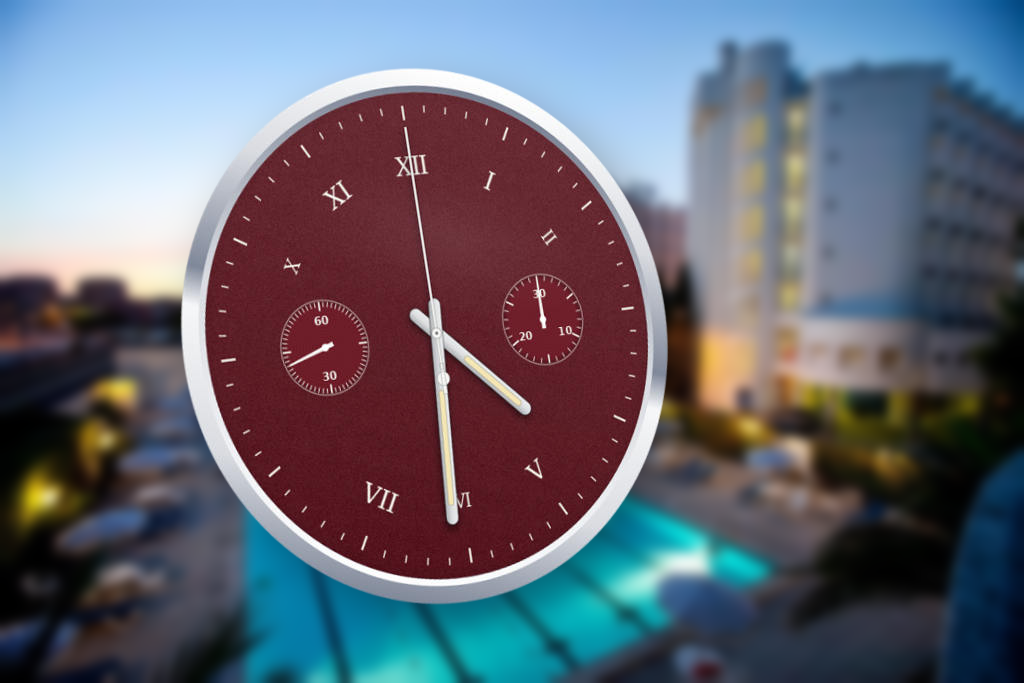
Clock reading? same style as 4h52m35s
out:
4h30m42s
